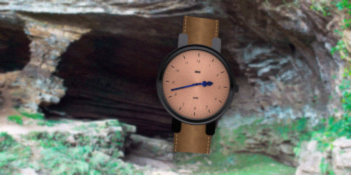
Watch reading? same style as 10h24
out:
2h42
